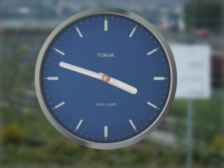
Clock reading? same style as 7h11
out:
3h48
